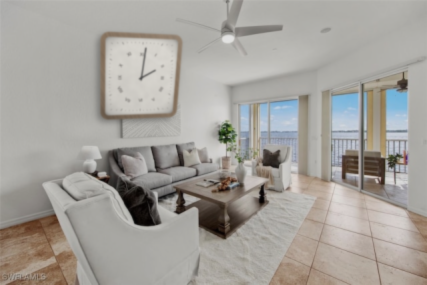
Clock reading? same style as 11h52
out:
2h01
